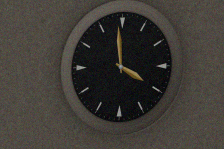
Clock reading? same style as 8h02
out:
3h59
